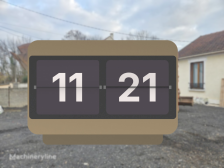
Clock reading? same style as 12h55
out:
11h21
